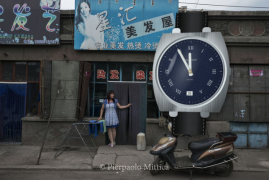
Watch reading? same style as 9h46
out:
11h55
